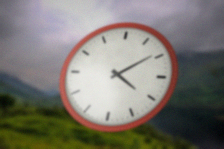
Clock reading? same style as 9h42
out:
4h09
